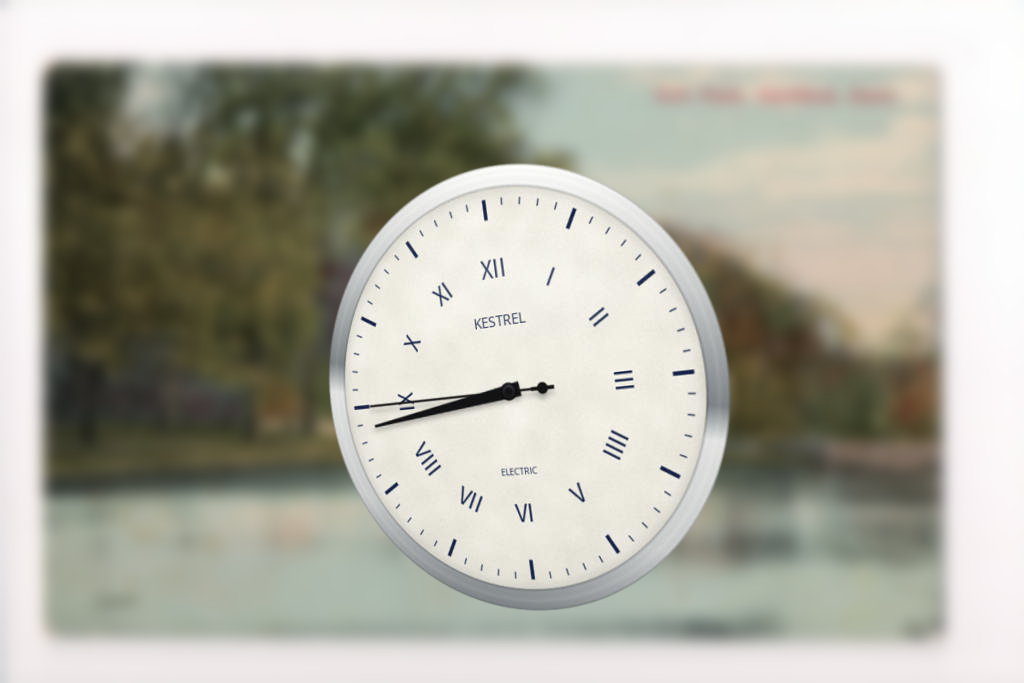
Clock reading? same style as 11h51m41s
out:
8h43m45s
